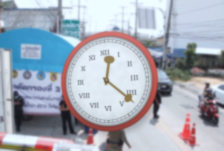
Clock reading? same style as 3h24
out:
12h22
